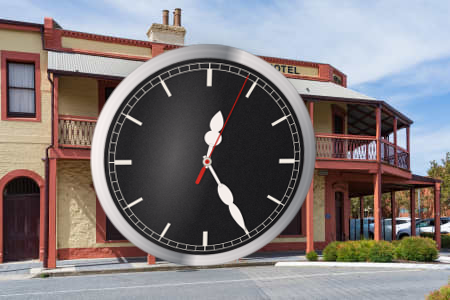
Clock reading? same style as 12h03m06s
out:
12h25m04s
